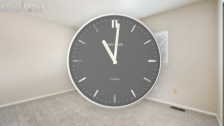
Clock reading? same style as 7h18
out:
11h01
